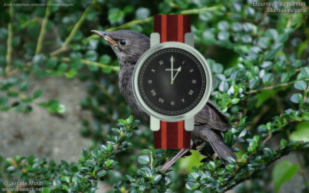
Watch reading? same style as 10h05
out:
1h00
